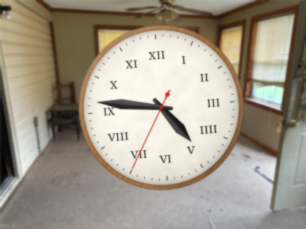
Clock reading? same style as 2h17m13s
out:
4h46m35s
